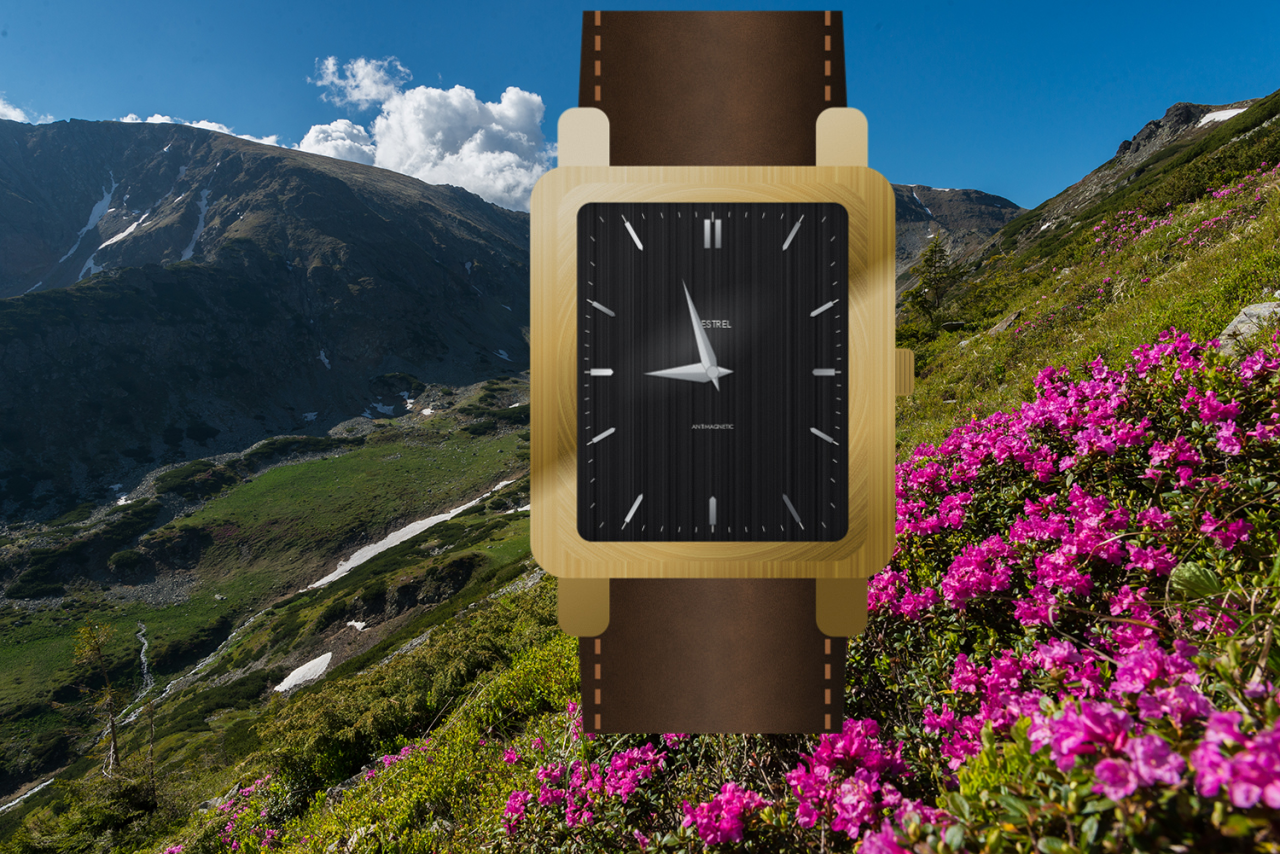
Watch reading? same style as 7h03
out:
8h57
